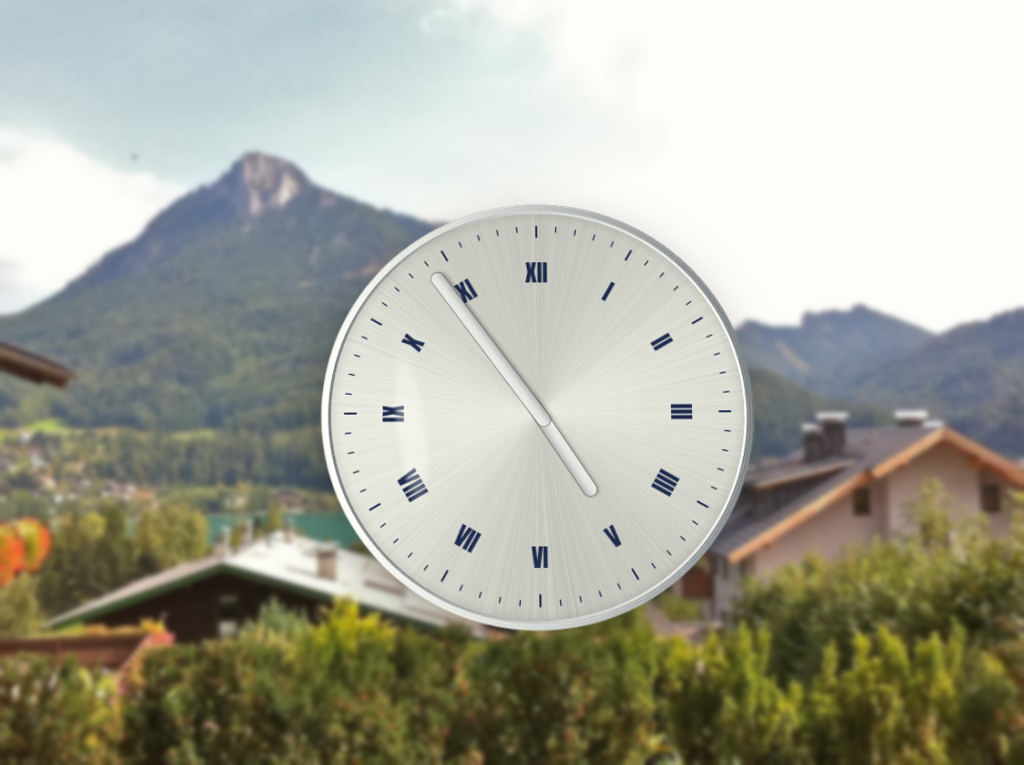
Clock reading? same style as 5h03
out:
4h54
